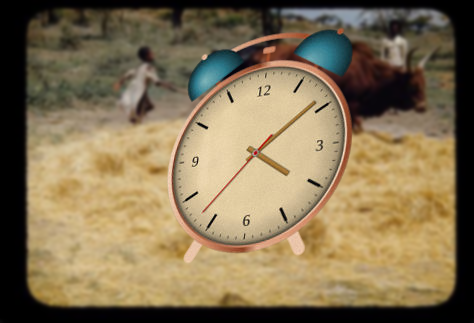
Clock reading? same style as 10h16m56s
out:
4h08m37s
